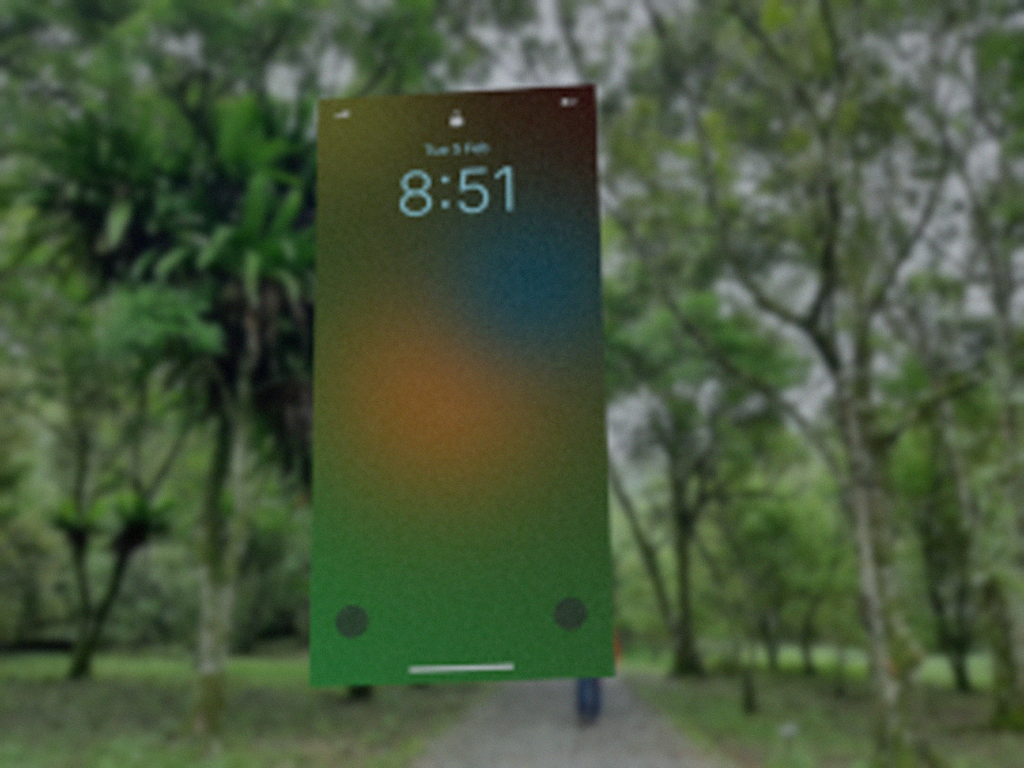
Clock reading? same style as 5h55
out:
8h51
